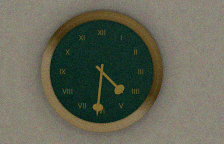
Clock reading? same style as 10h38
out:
4h31
